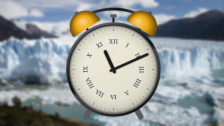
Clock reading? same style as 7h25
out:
11h11
